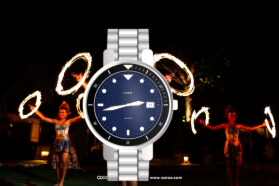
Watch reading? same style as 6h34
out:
2h43
